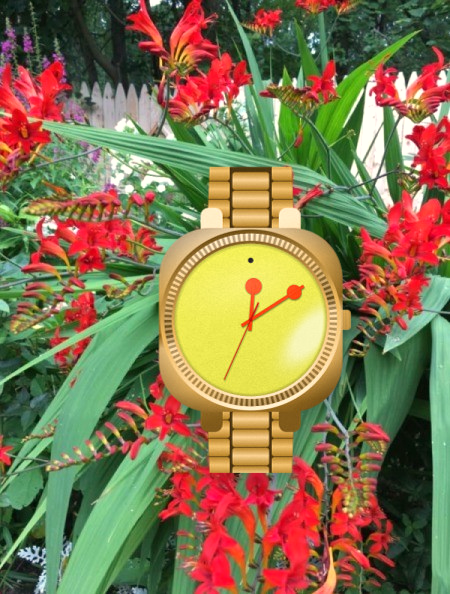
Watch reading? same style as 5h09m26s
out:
12h09m34s
